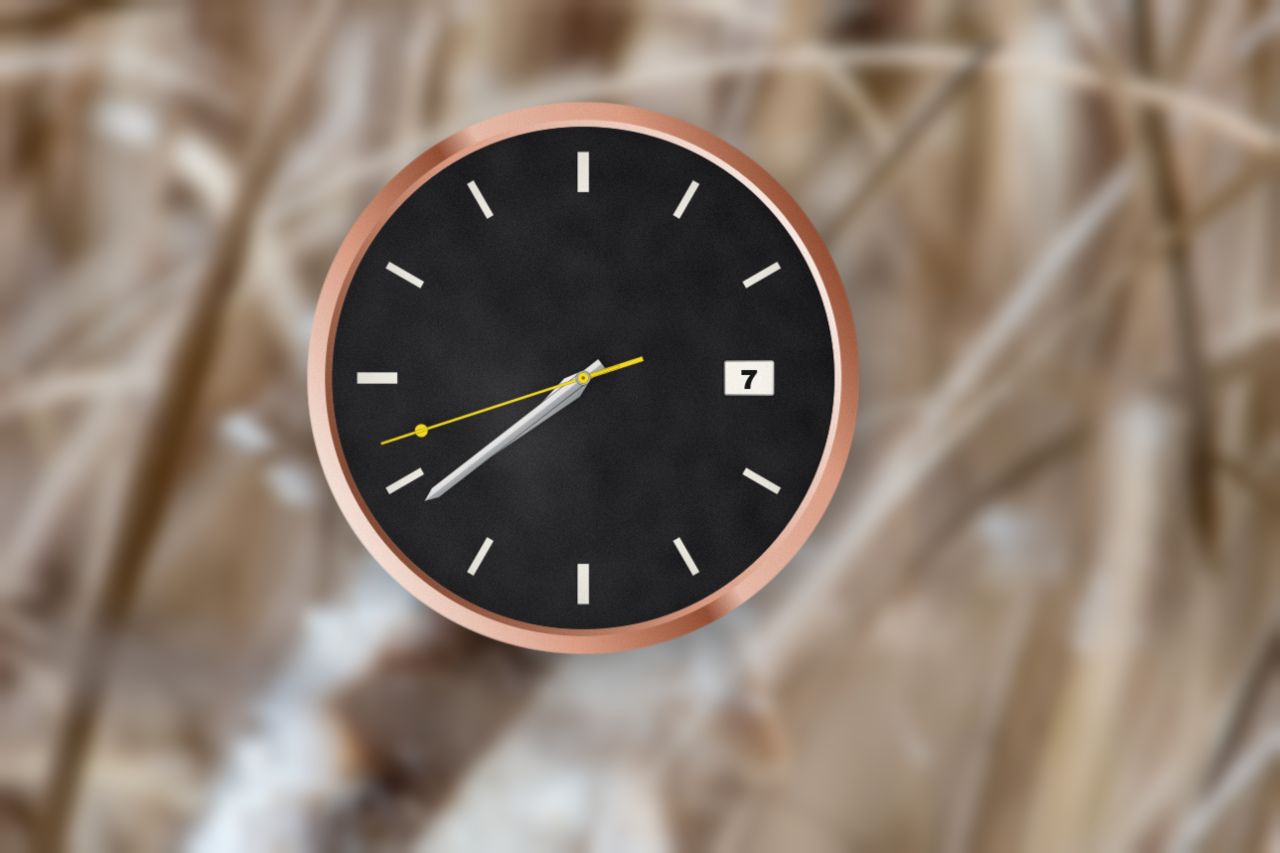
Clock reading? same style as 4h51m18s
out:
7h38m42s
